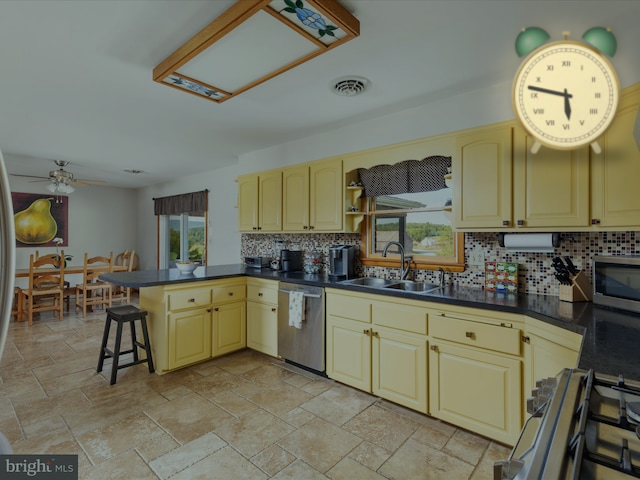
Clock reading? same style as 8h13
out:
5h47
